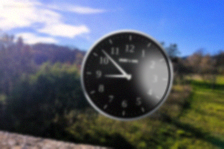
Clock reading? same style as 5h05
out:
8h52
